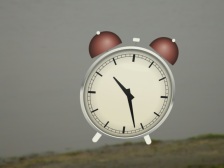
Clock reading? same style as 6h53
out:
10h27
